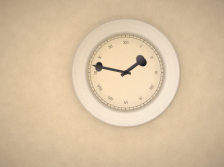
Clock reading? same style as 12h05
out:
1h47
